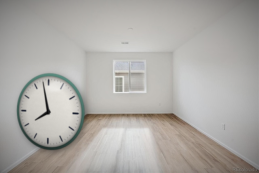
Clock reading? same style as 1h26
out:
7h58
